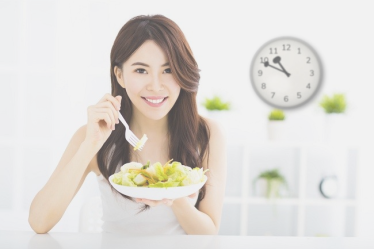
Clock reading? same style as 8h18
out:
10h49
